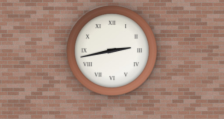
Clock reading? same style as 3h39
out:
2h43
